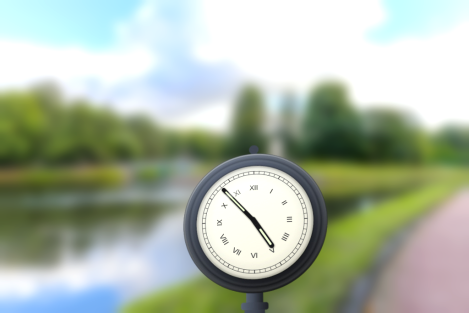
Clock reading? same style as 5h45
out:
4h53
